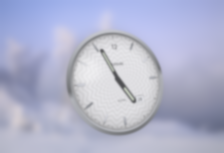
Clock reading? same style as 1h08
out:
4h56
